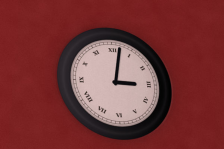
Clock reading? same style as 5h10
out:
3h02
